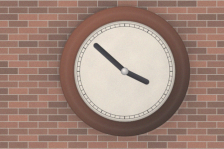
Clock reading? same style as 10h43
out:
3h52
